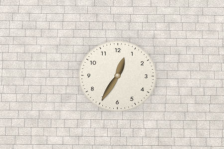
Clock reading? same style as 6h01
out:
12h35
